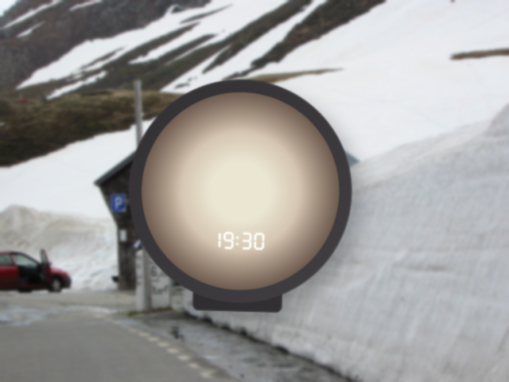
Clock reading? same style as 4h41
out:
19h30
